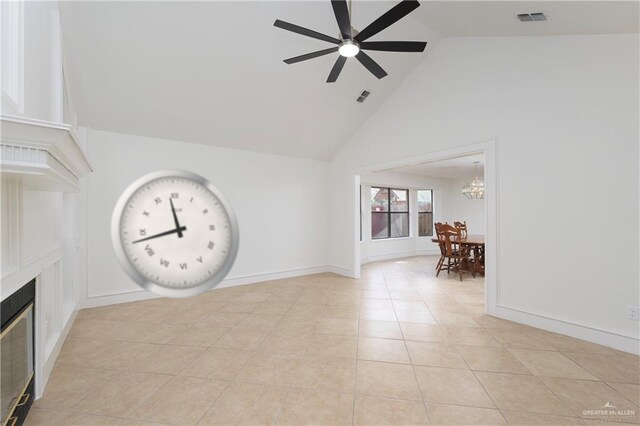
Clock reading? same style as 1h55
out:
11h43
